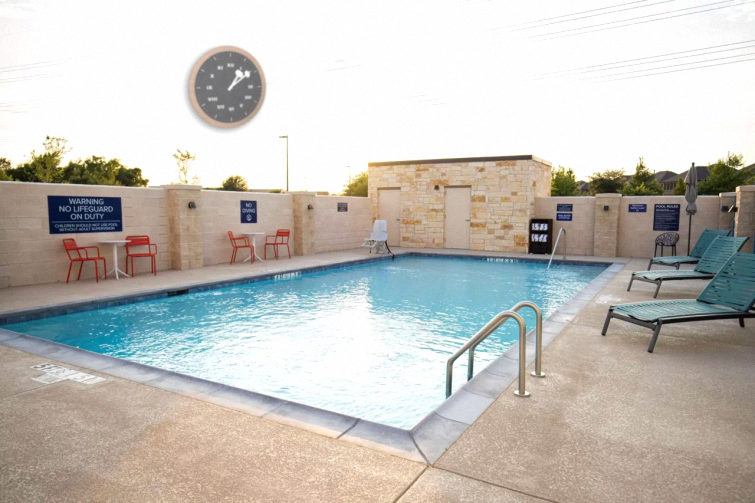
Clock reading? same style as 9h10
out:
1h09
